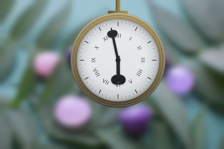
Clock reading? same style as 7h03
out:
5h58
